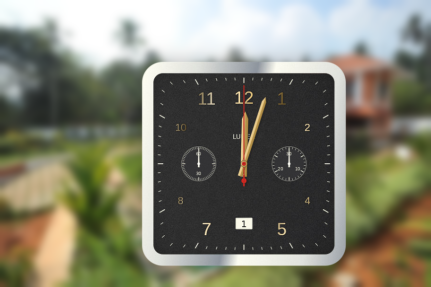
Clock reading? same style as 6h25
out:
12h03
